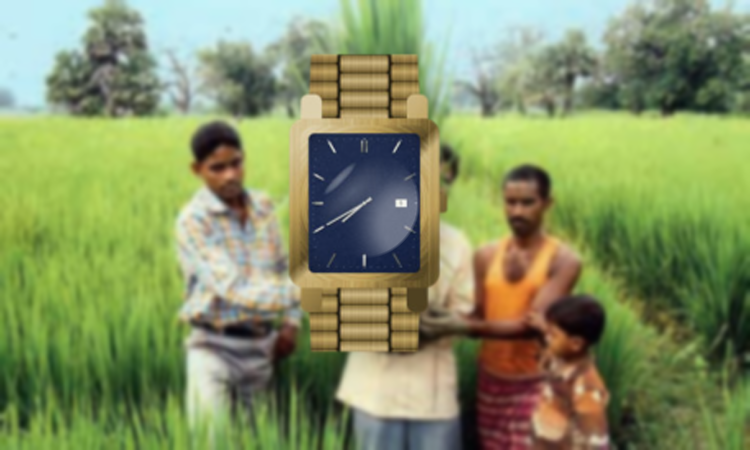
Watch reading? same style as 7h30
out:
7h40
